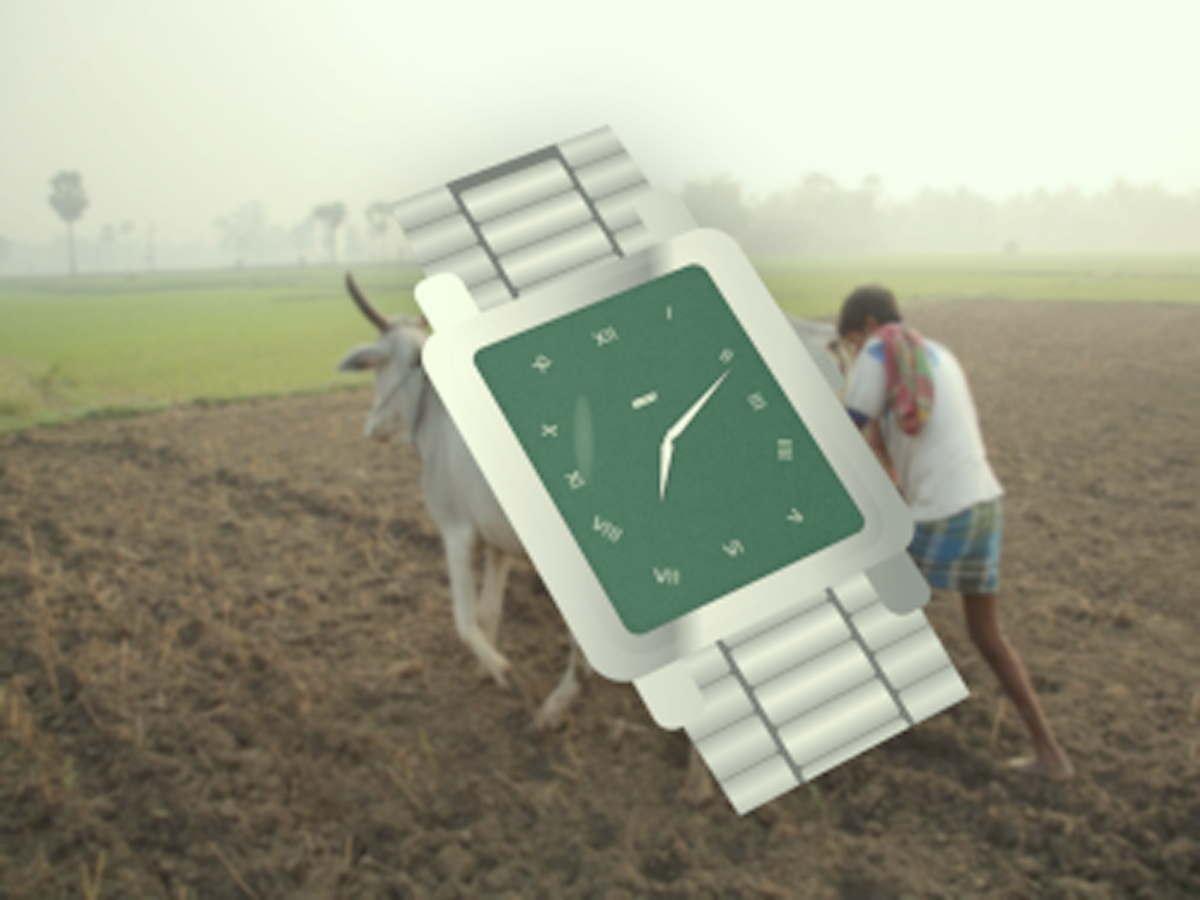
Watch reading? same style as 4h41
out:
7h11
